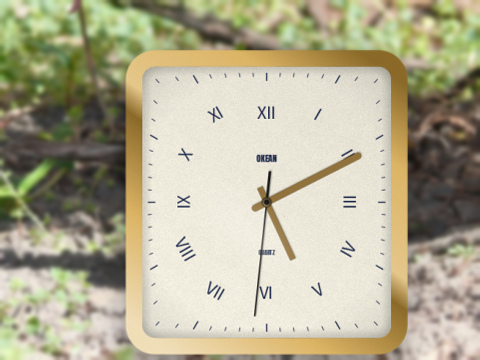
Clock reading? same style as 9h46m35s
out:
5h10m31s
